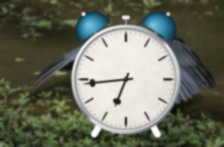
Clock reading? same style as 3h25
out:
6h44
